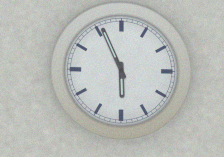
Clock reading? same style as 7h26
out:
5h56
